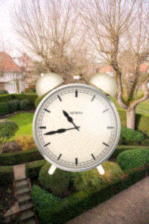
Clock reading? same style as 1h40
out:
10h43
